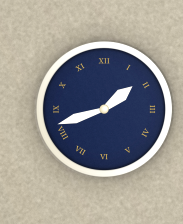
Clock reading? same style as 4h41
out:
1h42
